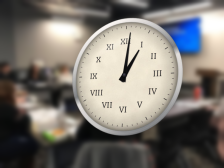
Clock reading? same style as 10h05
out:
1h01
